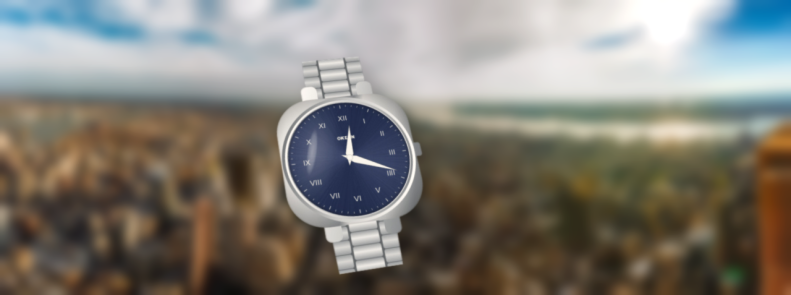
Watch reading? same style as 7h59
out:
12h19
